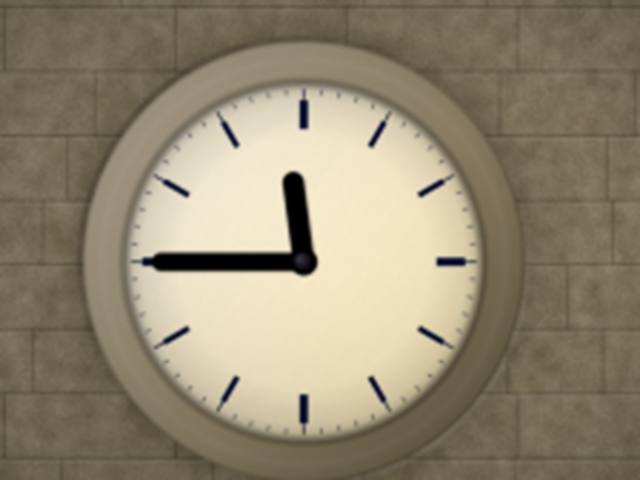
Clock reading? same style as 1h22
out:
11h45
